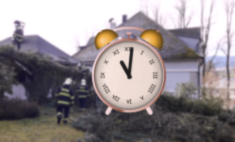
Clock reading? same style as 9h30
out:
11h01
